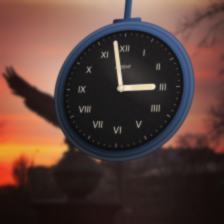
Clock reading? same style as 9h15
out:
2h58
